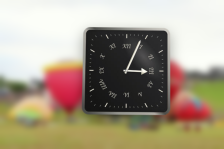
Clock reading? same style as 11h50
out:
3h04
